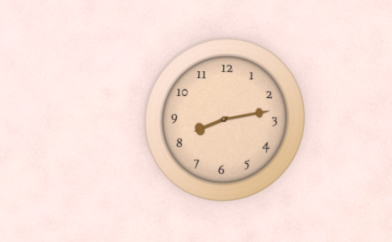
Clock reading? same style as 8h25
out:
8h13
